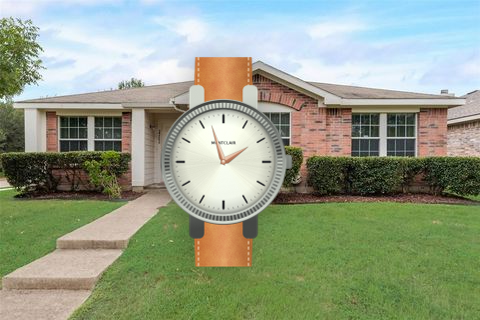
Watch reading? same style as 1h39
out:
1h57
